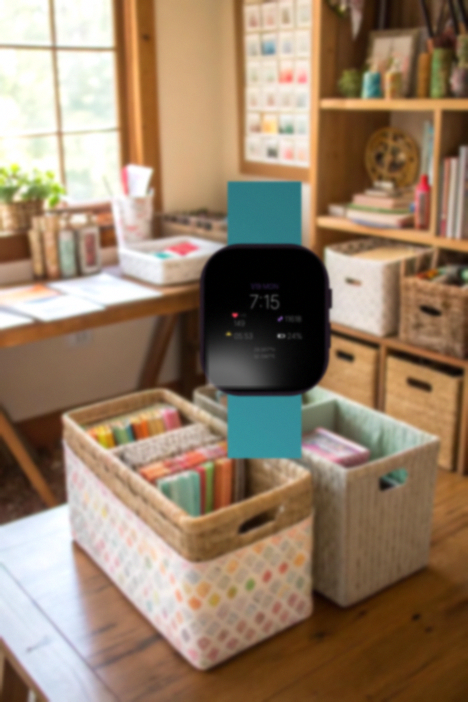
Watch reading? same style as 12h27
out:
7h15
